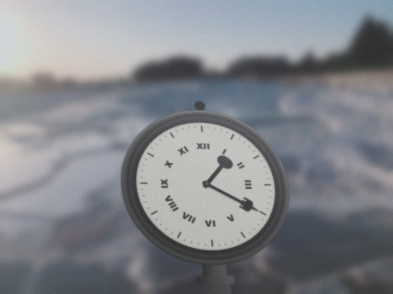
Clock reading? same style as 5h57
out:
1h20
